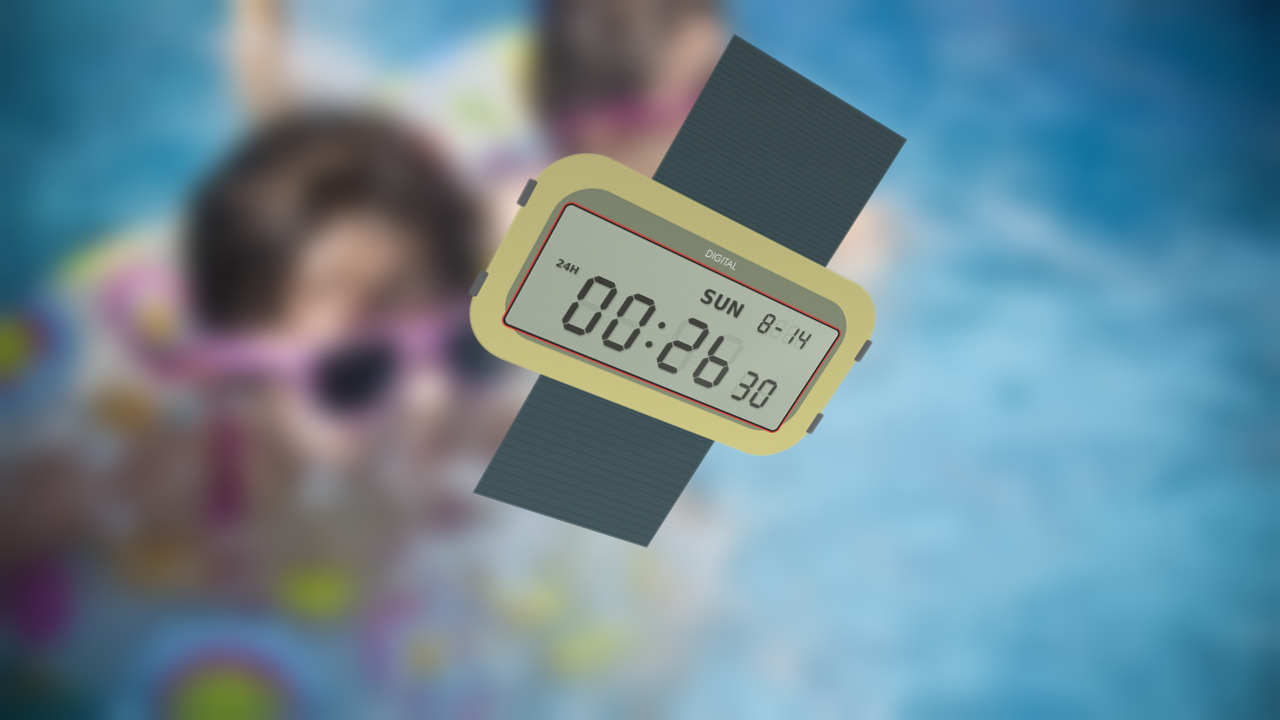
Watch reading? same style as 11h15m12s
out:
0h26m30s
